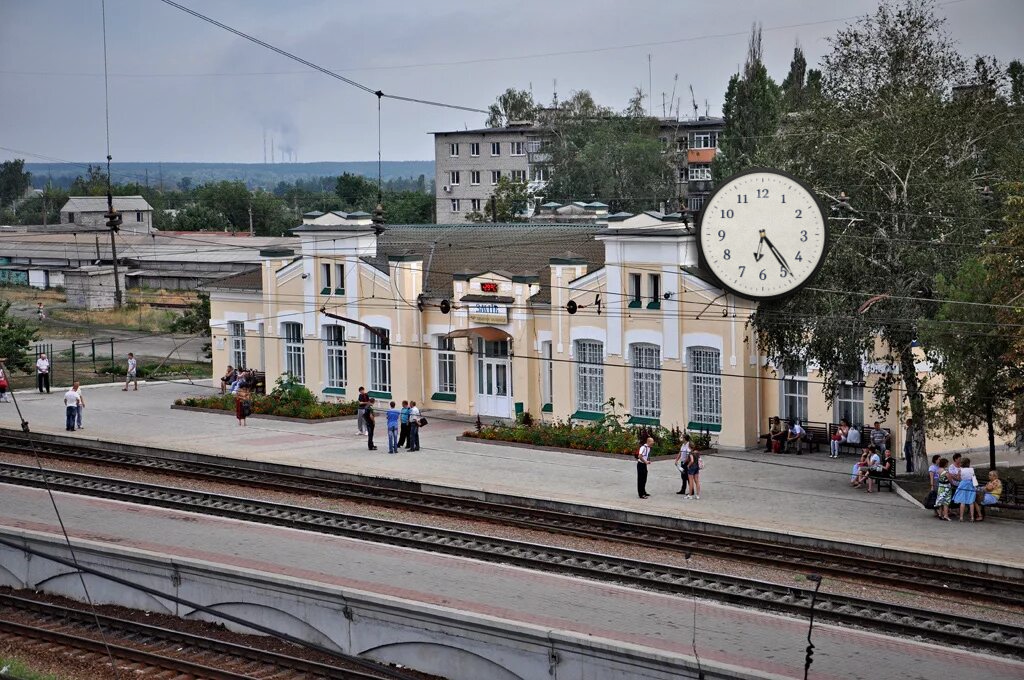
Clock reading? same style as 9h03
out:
6h24
